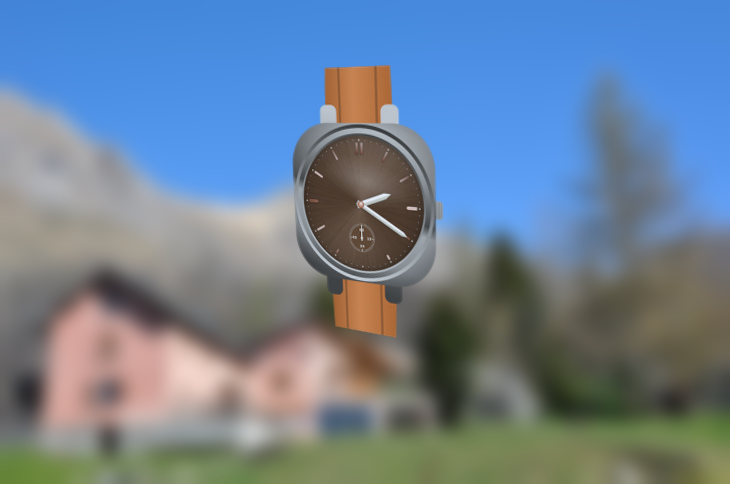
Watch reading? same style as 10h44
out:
2h20
